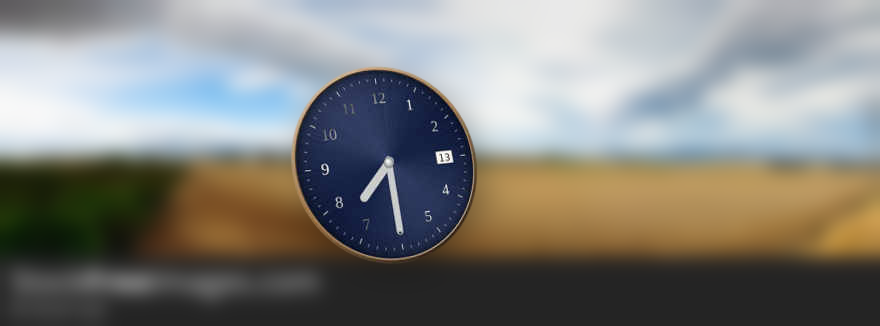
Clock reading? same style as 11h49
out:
7h30
